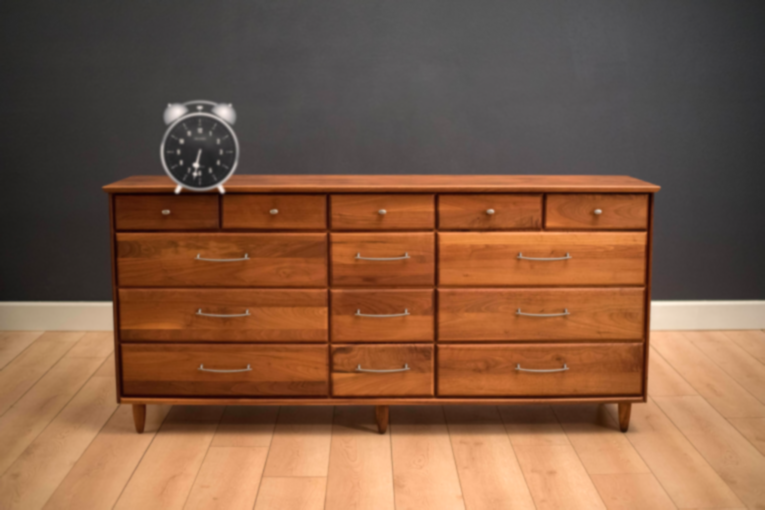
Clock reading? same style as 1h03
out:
6h32
